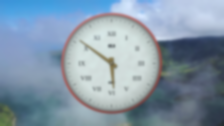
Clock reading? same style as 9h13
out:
5h51
